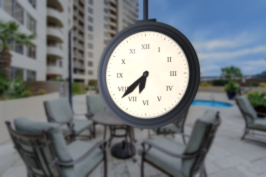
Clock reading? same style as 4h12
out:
6h38
